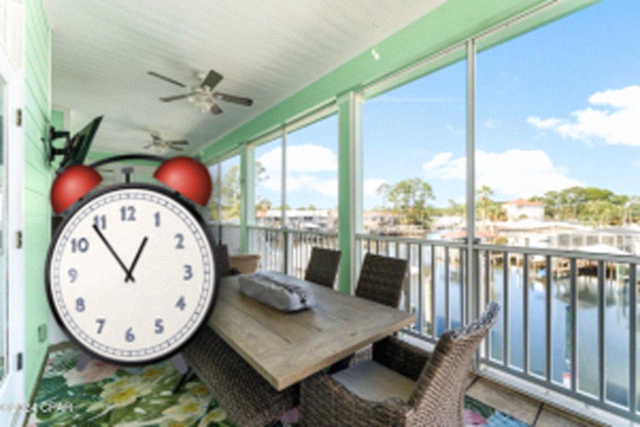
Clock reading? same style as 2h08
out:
12h54
